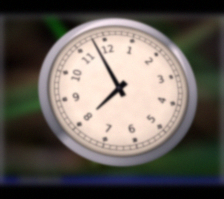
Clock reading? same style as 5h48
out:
7h58
